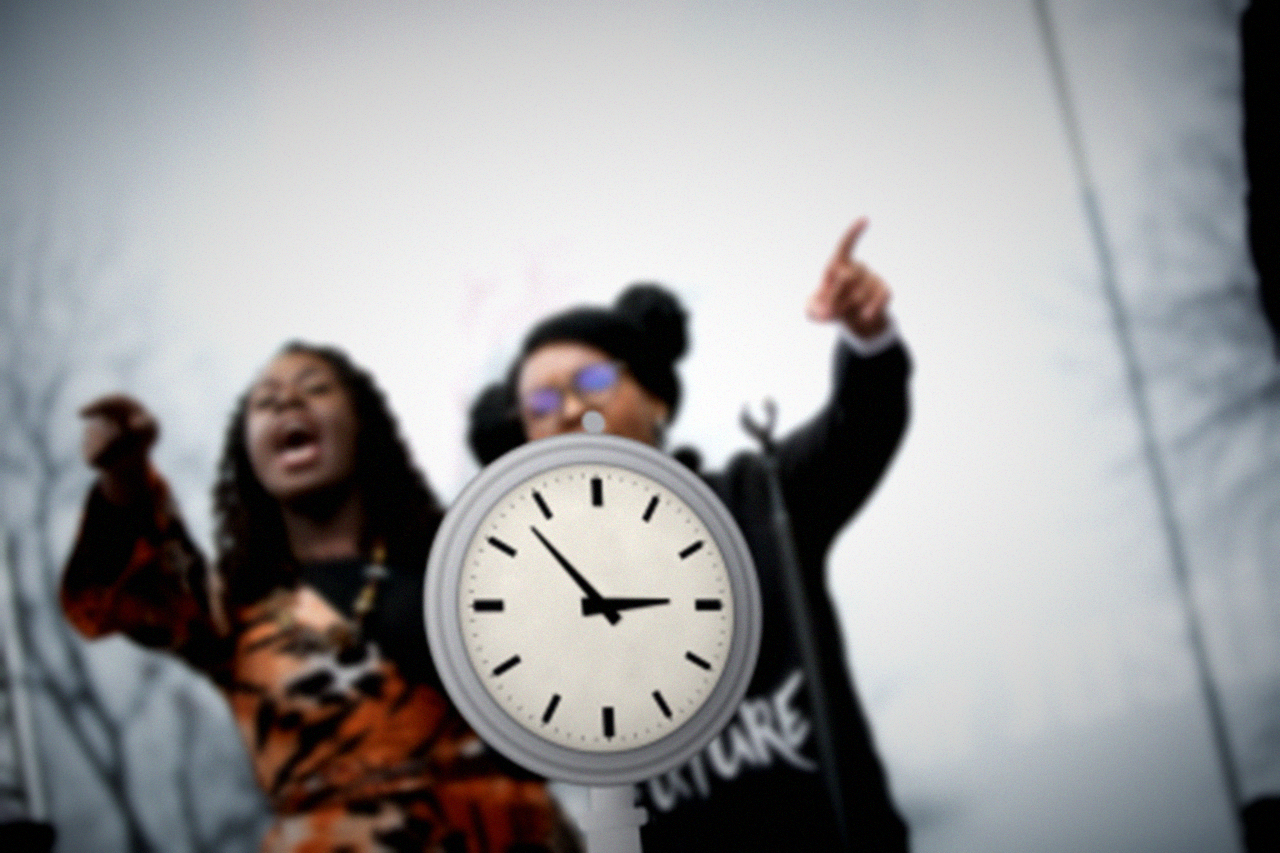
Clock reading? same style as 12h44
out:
2h53
